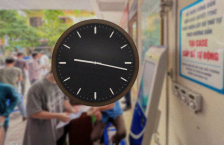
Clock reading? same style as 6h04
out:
9h17
